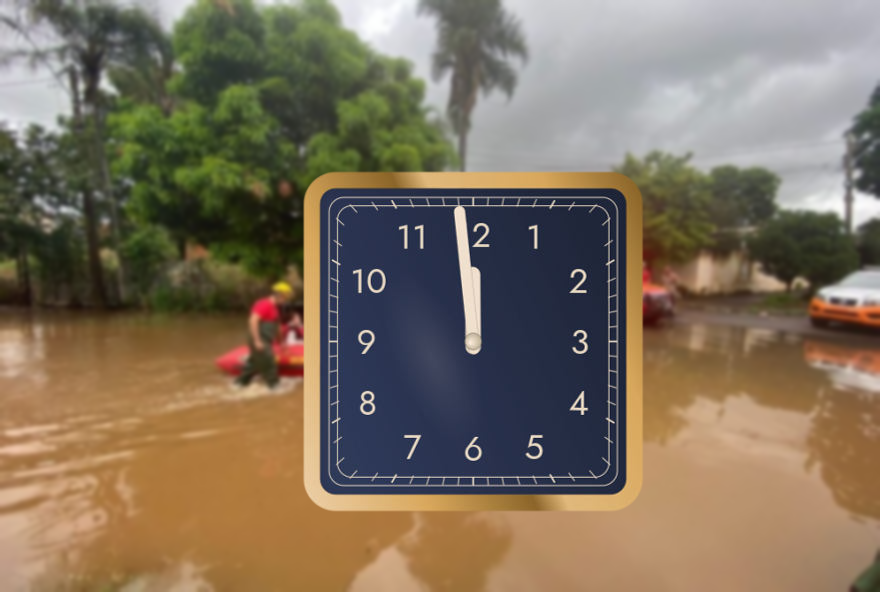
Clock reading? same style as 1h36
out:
11h59
